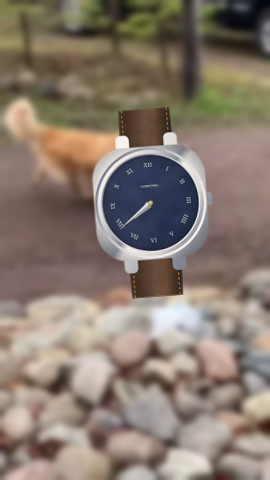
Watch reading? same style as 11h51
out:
7h39
